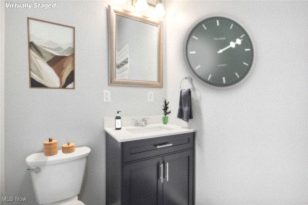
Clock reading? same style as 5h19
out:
2h11
